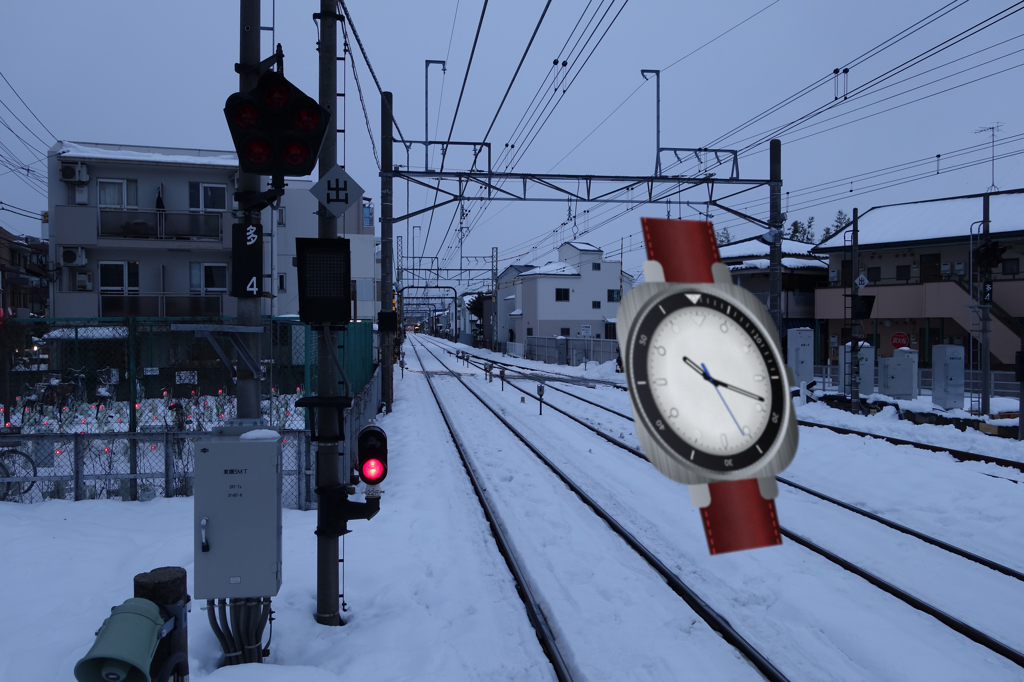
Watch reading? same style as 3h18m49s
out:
10h18m26s
